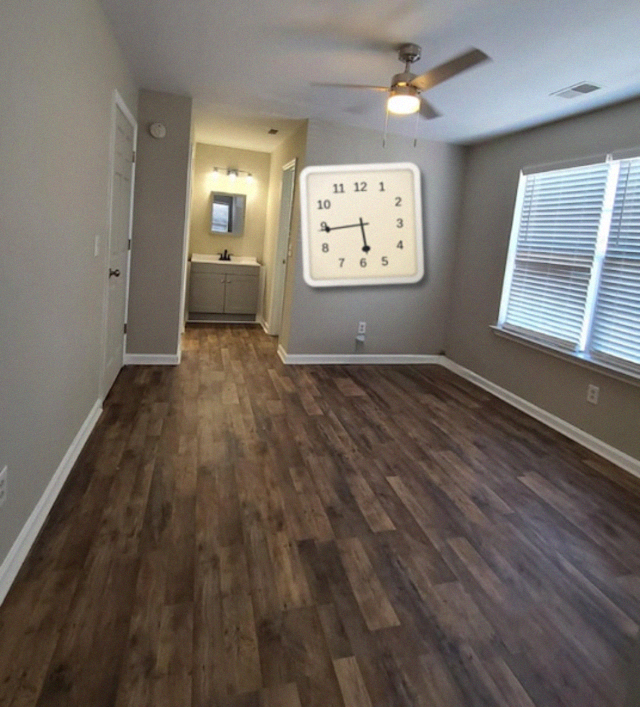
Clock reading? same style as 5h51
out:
5h44
